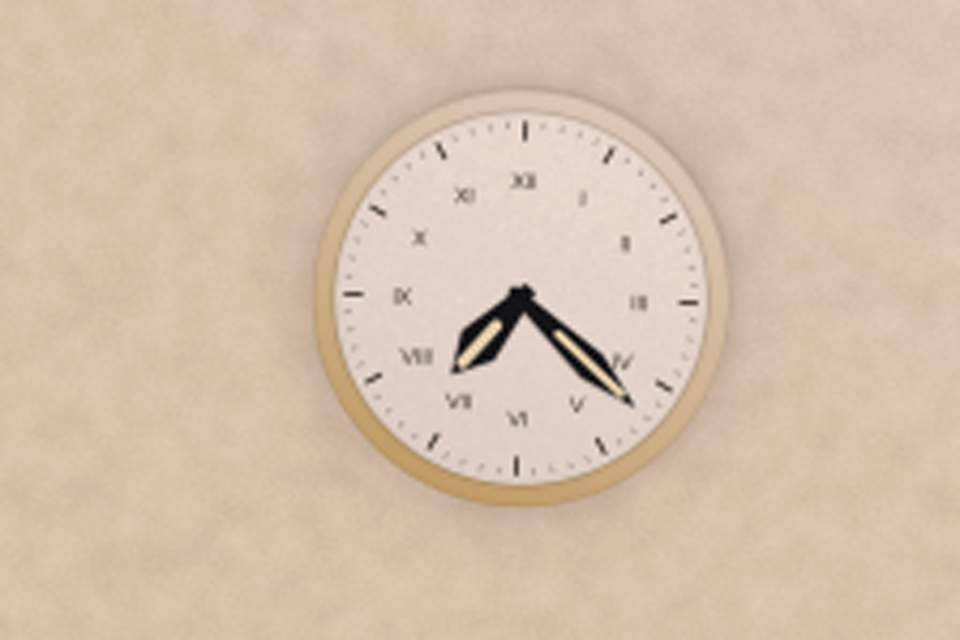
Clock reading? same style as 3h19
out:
7h22
